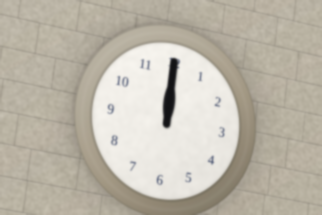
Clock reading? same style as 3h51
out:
12h00
